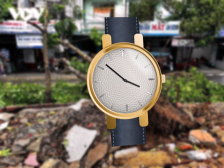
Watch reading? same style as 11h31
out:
3h52
